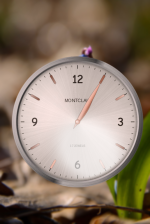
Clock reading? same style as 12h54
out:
1h05
